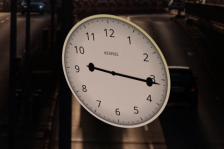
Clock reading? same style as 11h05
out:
9h16
